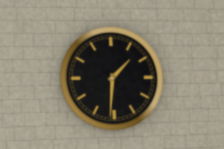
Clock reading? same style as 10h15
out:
1h31
